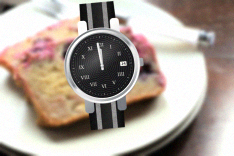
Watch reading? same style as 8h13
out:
11h59
